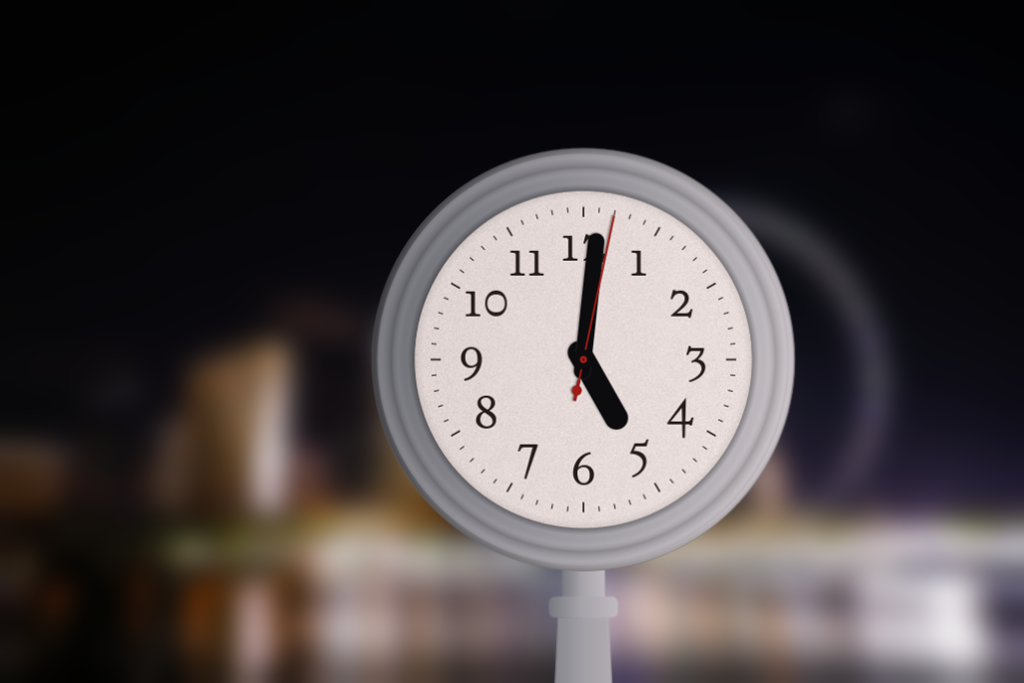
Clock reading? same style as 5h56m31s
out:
5h01m02s
